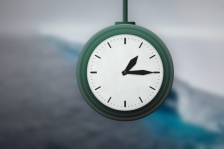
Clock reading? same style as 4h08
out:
1h15
